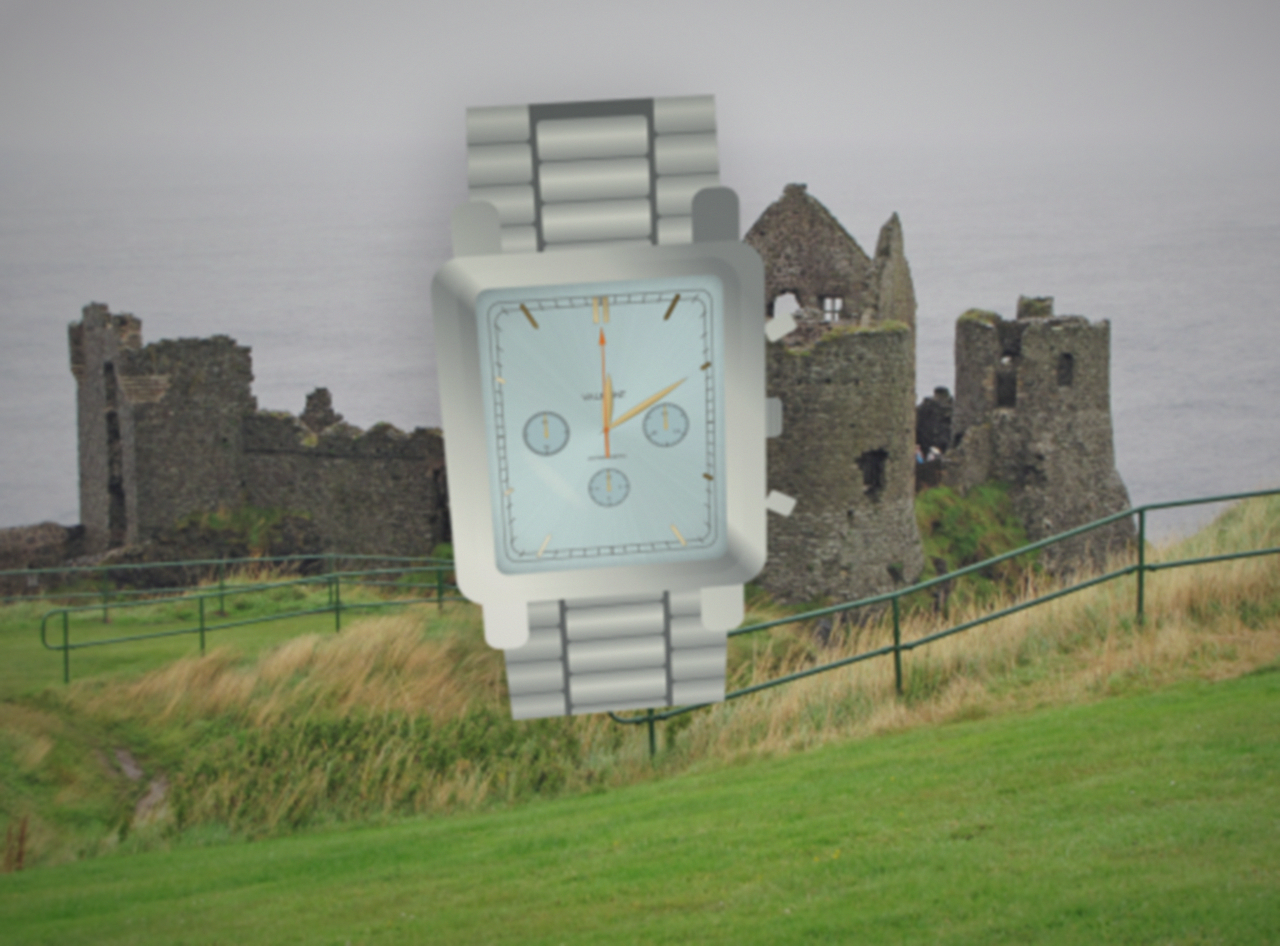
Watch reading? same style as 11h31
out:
12h10
